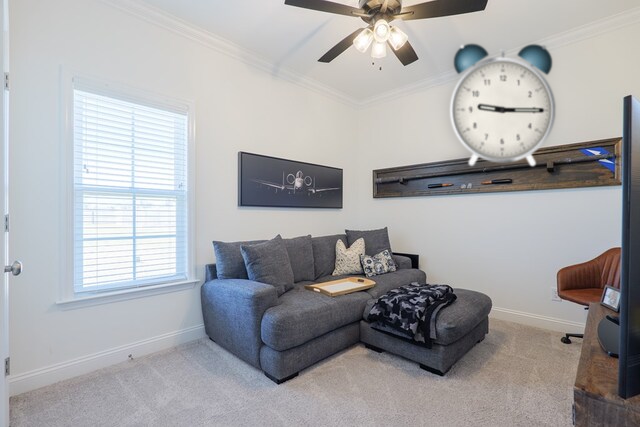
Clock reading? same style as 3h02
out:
9h15
